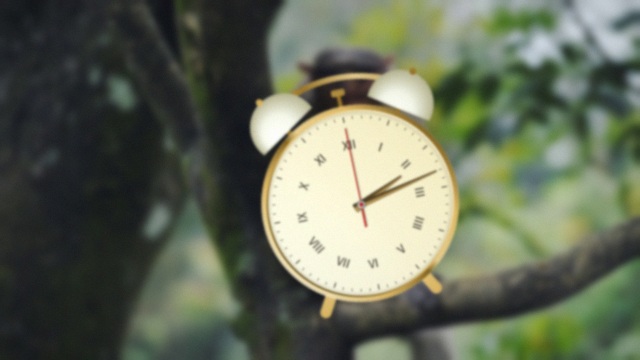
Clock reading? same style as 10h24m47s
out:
2h13m00s
